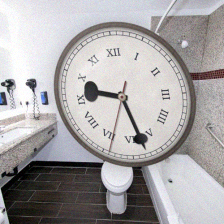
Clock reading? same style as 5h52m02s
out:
9h27m34s
